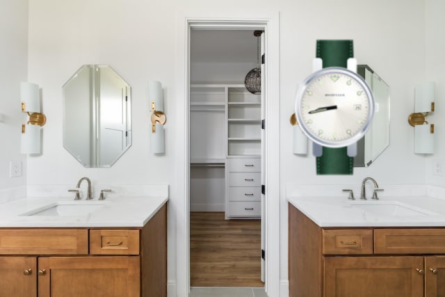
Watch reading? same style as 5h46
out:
8h43
